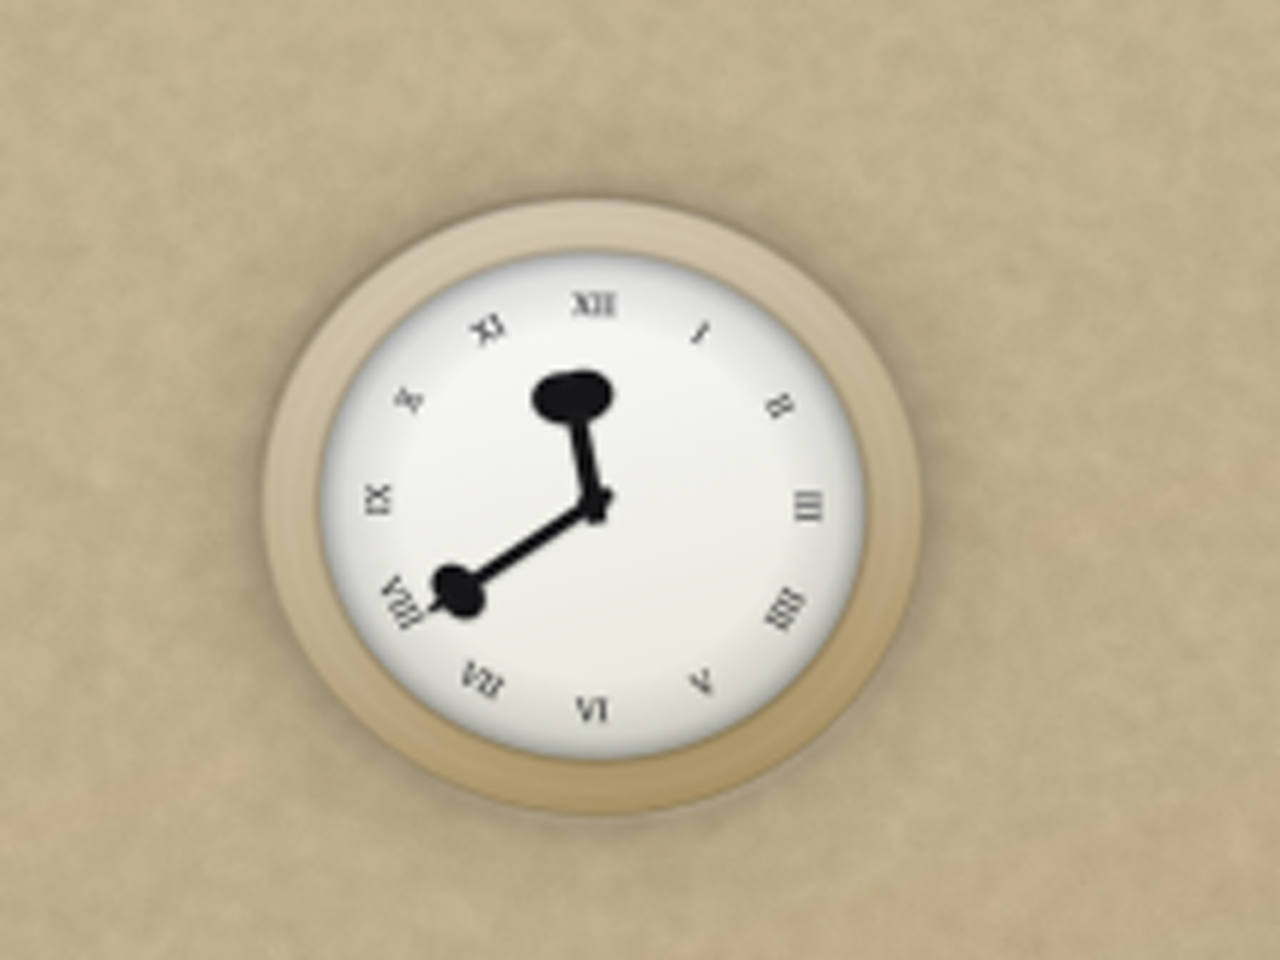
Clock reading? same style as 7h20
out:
11h39
